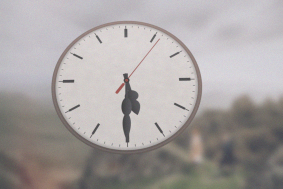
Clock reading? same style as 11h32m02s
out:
5h30m06s
